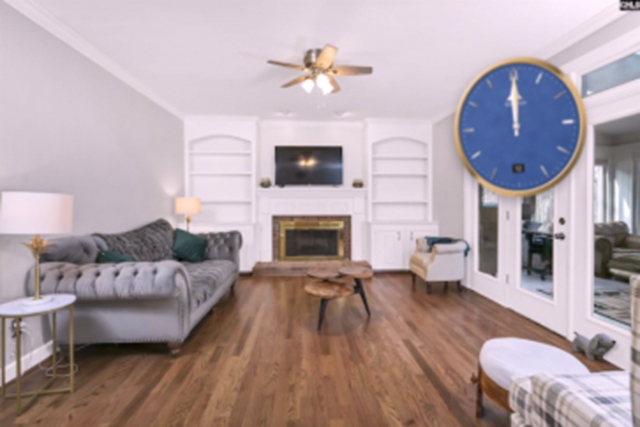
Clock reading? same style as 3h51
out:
12h00
